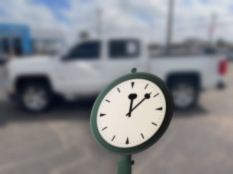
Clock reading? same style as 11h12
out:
12h08
